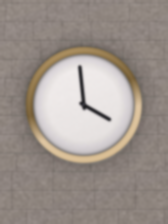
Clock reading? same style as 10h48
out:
3h59
